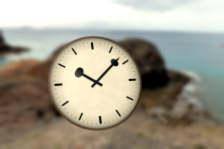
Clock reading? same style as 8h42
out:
10h08
